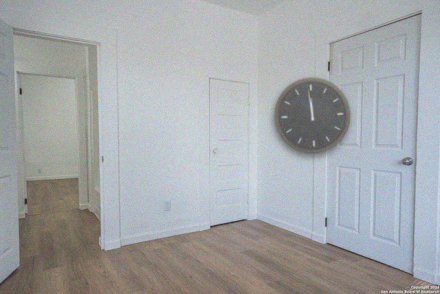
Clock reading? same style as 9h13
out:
11h59
